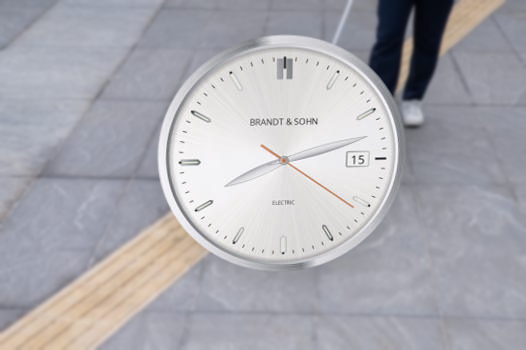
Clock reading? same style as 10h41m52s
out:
8h12m21s
